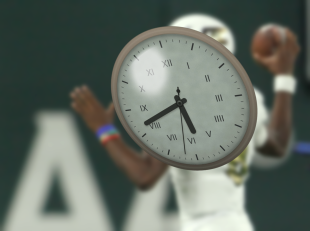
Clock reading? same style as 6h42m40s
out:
5h41m32s
